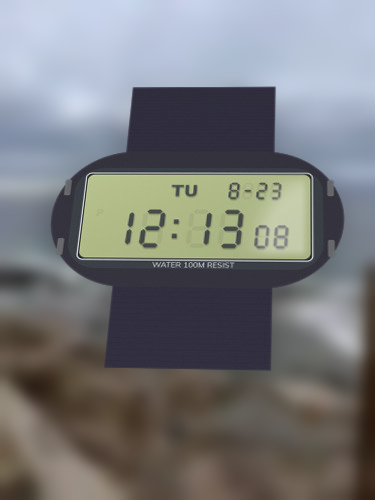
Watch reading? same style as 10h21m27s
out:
12h13m08s
